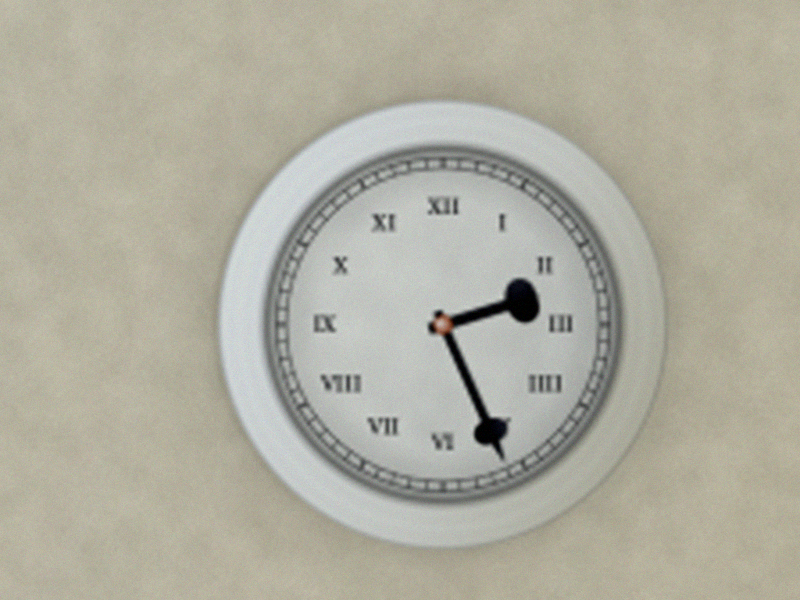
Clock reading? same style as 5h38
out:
2h26
